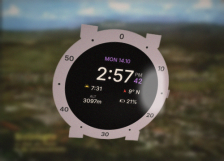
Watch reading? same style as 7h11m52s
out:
2h57m42s
